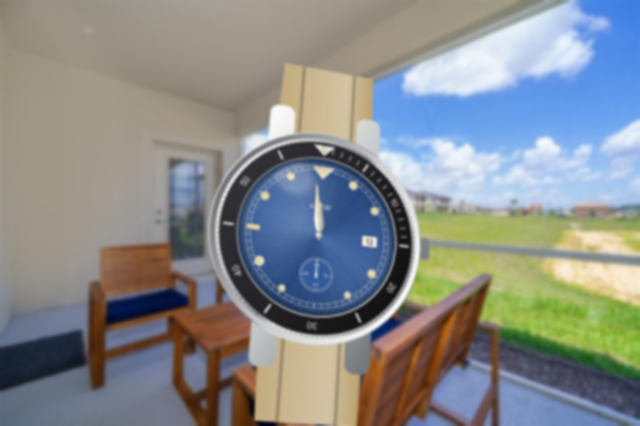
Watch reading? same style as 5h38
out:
11h59
